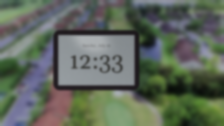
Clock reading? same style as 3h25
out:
12h33
